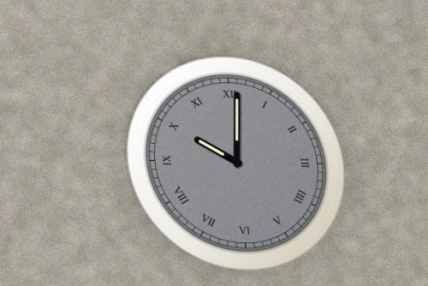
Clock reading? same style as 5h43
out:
10h01
